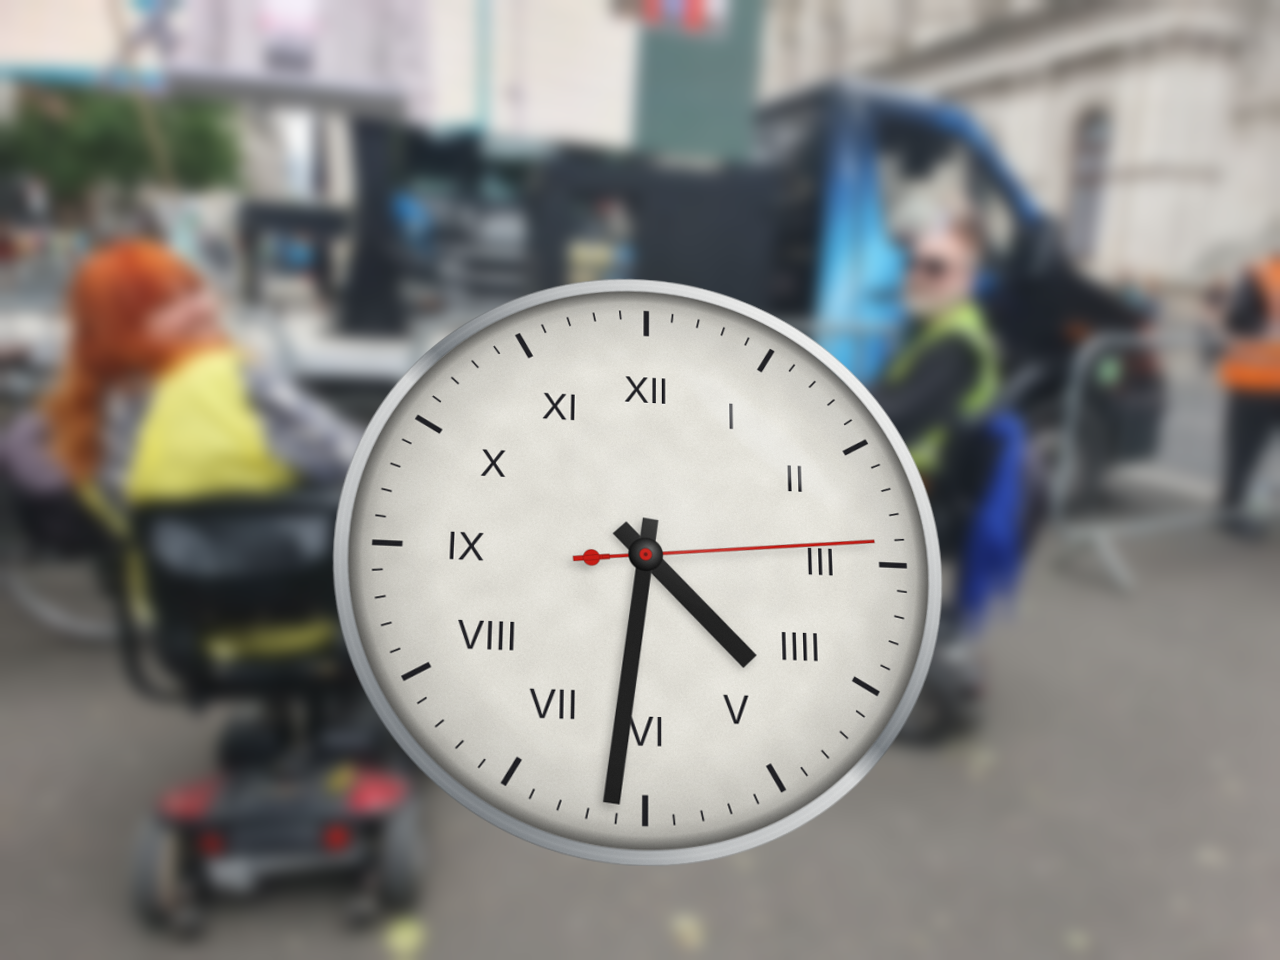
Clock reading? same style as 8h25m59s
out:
4h31m14s
